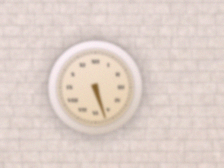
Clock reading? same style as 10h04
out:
5h27
